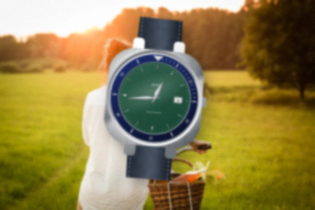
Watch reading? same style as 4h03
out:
12h44
